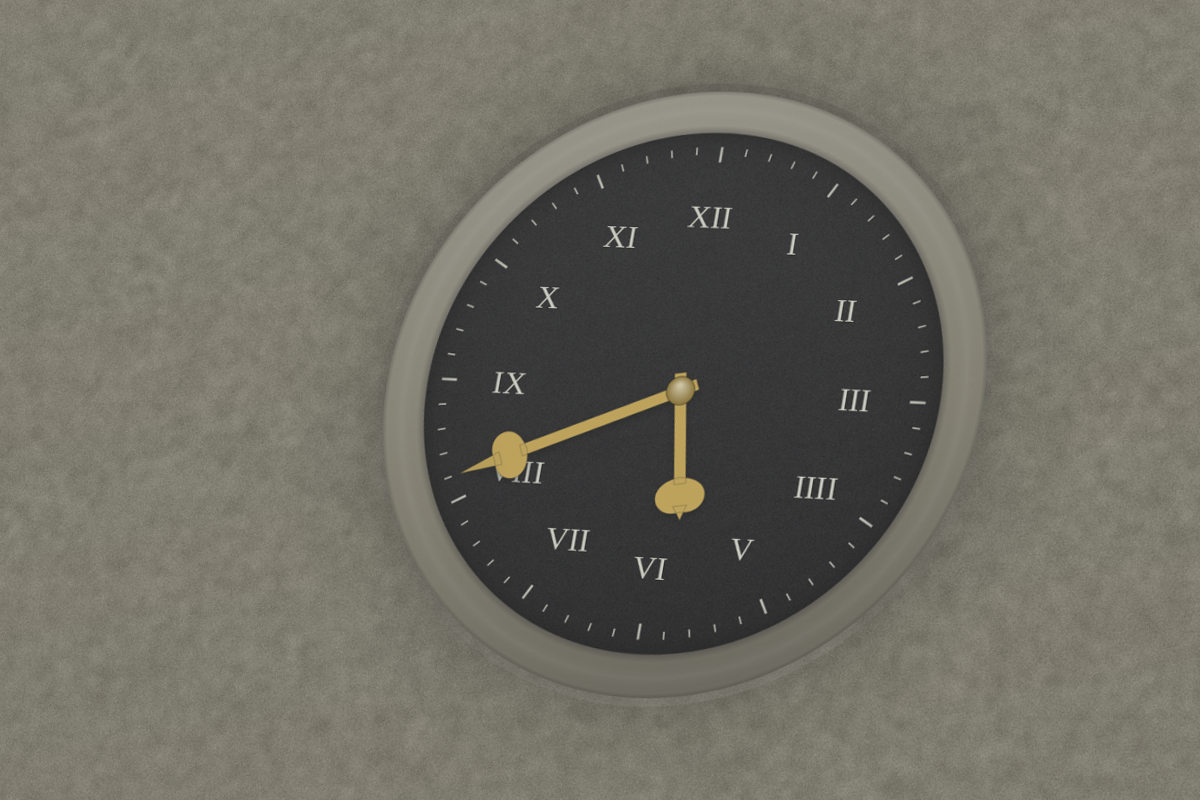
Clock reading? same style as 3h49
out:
5h41
